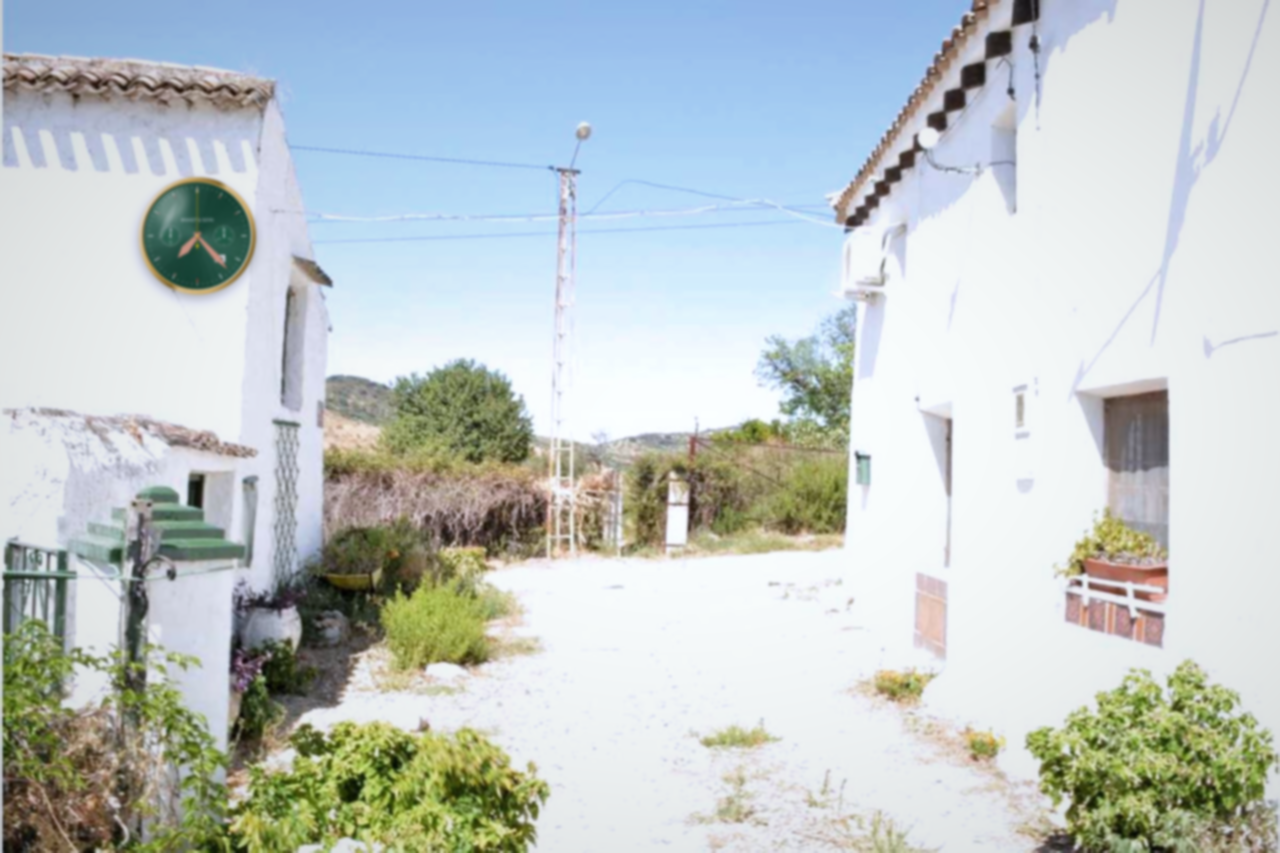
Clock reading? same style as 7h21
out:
7h23
